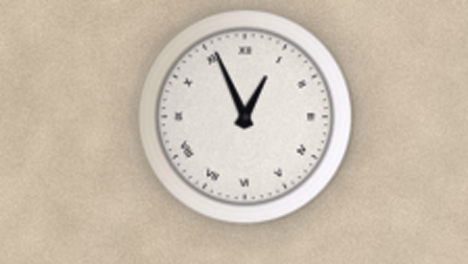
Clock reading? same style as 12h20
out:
12h56
